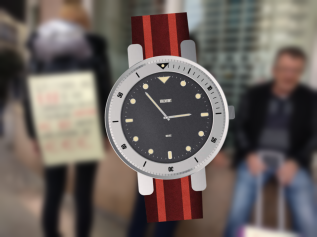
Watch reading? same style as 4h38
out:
2h54
